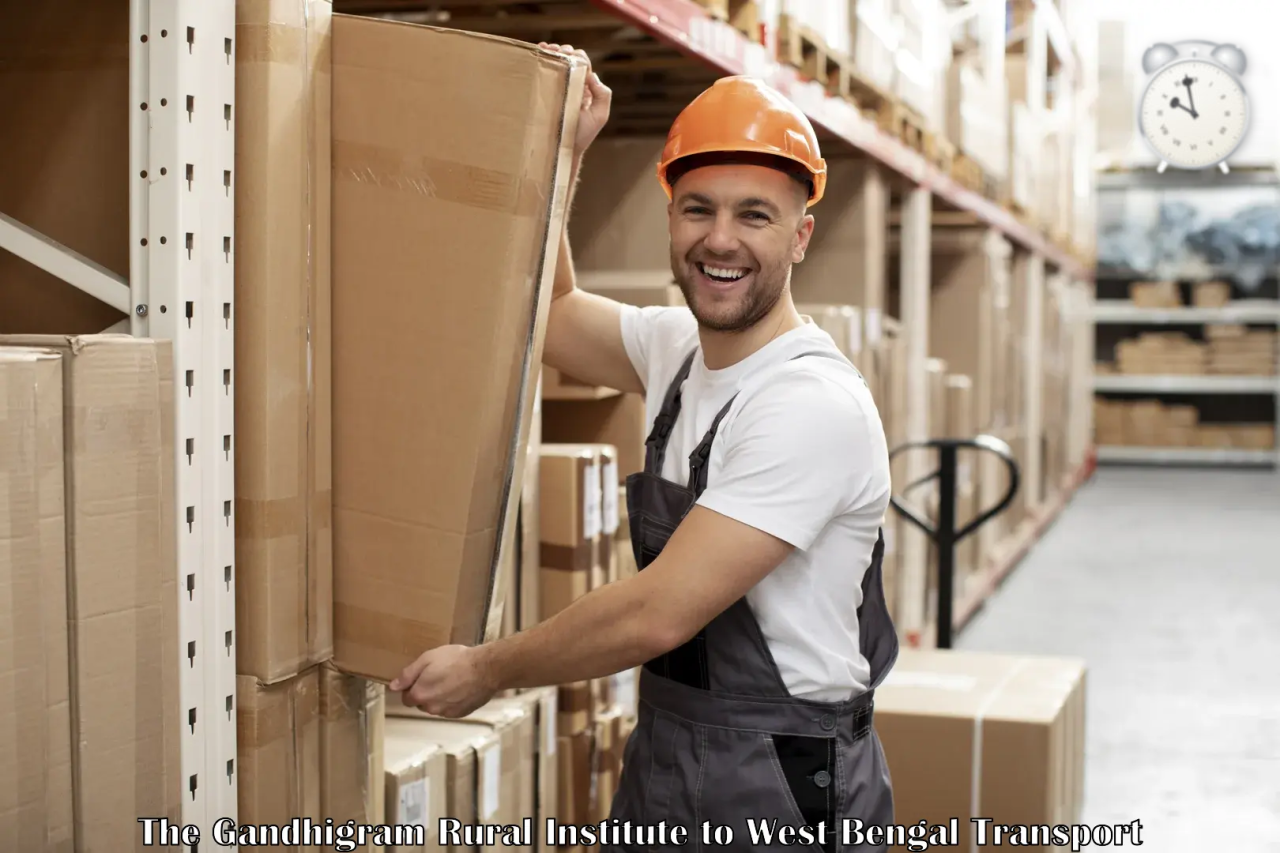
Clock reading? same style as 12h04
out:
9h58
